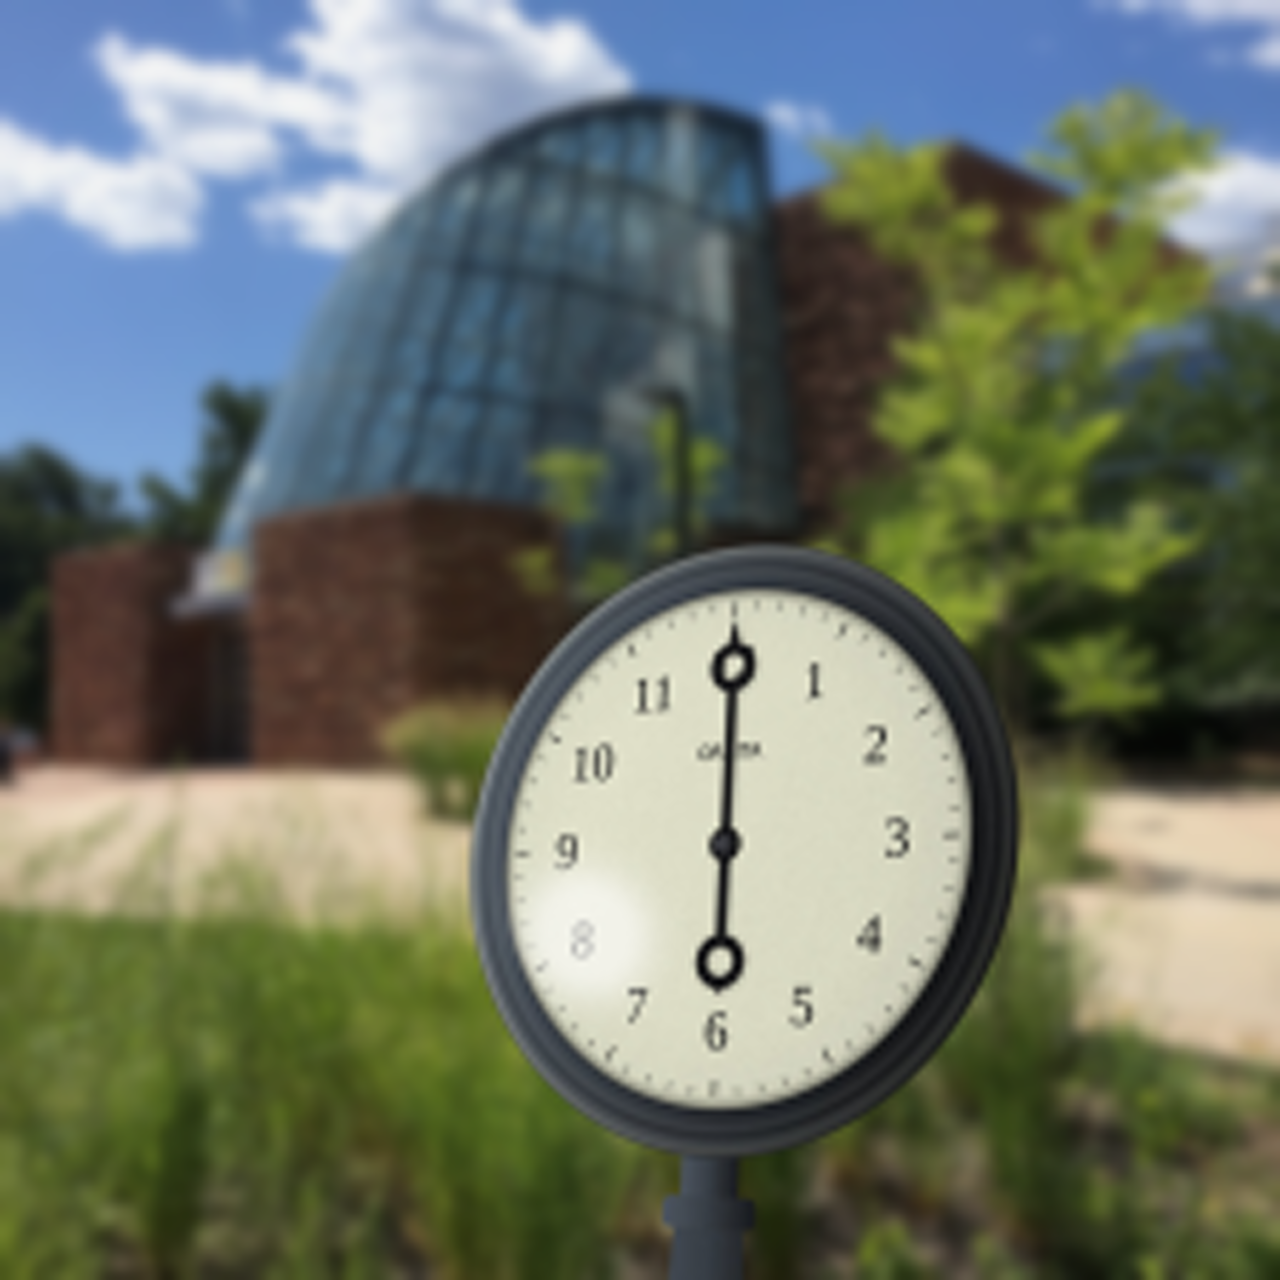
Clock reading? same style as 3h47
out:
6h00
